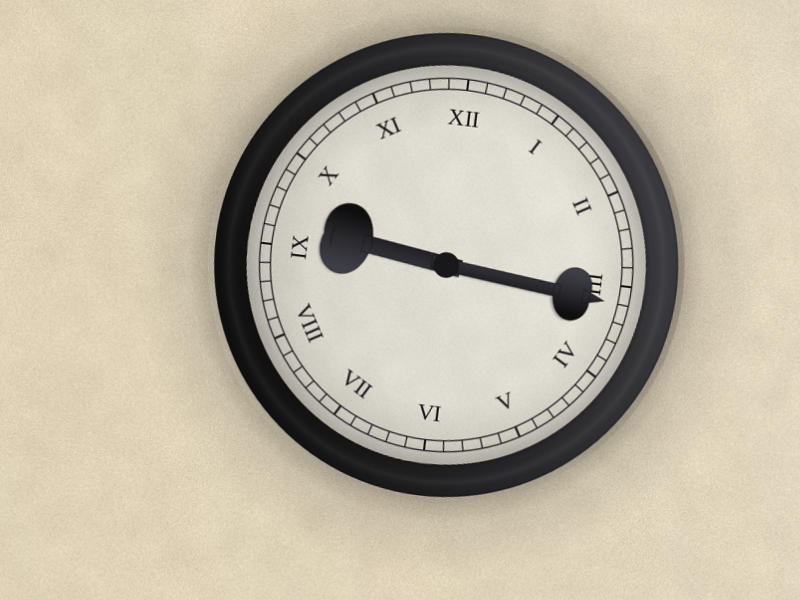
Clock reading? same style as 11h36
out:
9h16
